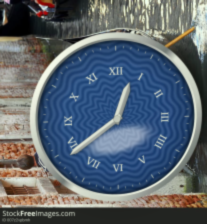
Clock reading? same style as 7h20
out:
12h39
